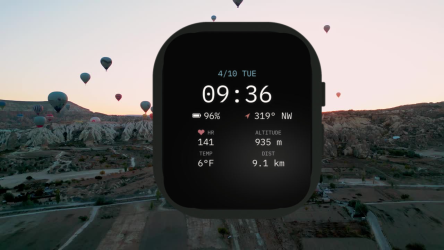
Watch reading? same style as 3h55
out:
9h36
